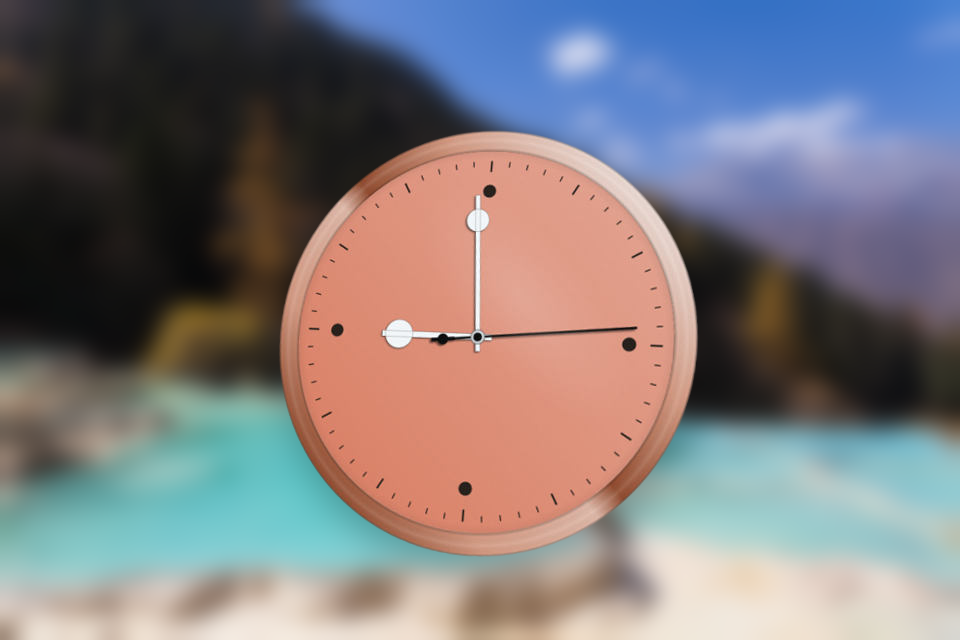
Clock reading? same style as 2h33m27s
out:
8h59m14s
